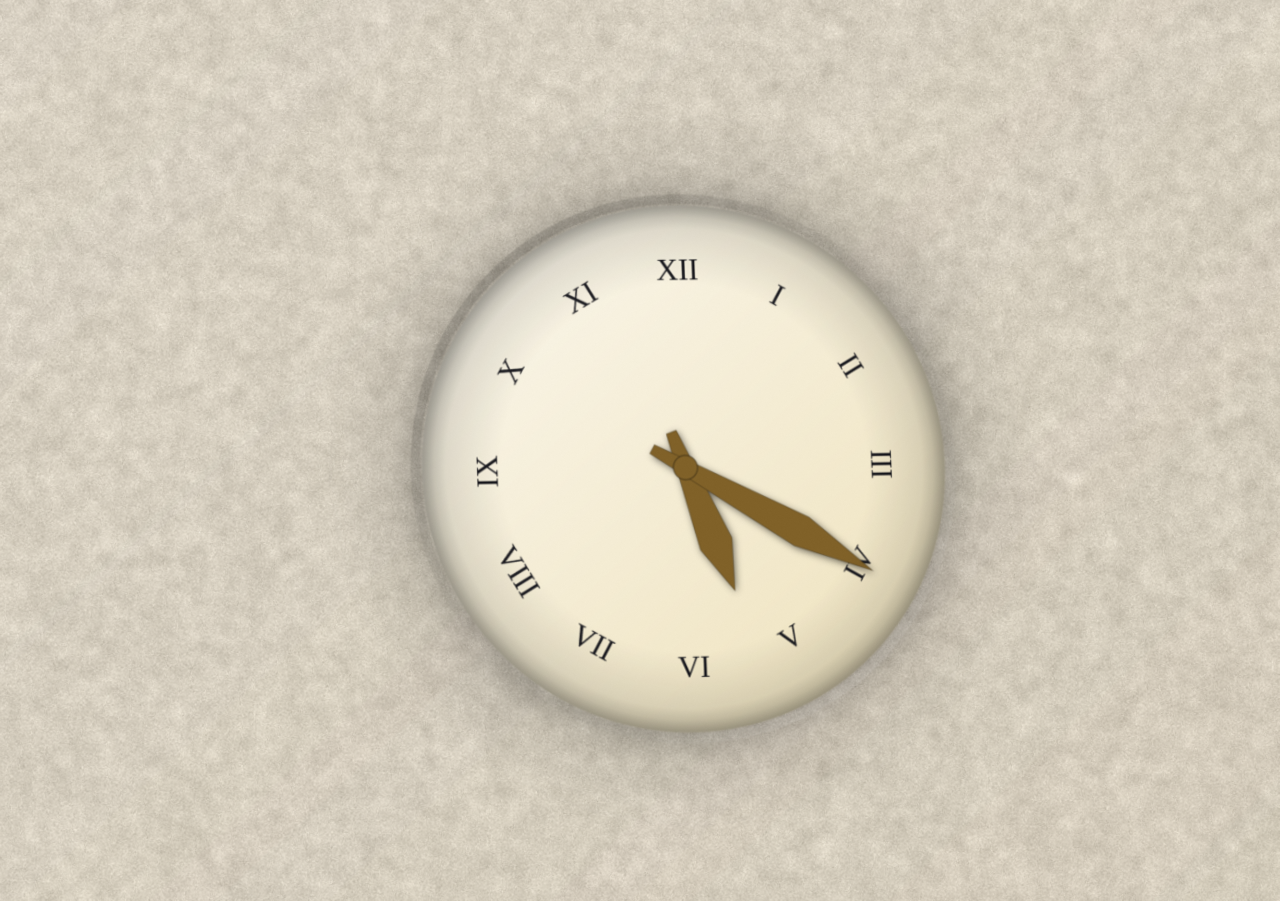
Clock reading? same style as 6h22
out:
5h20
